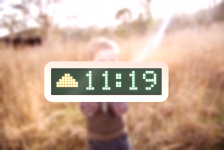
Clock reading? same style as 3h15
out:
11h19
